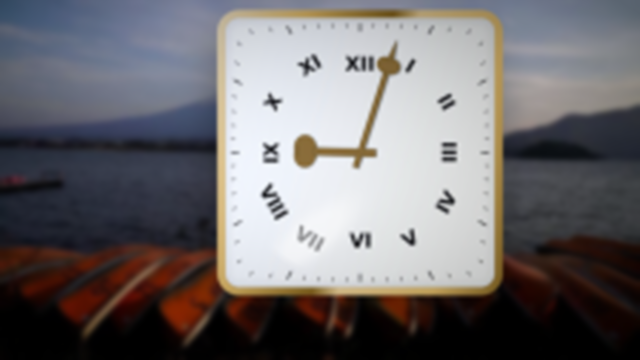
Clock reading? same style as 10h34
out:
9h03
